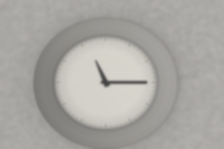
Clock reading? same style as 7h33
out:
11h15
